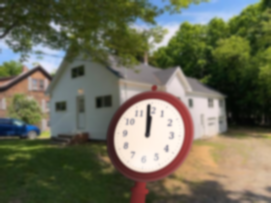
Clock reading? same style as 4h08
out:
11h59
